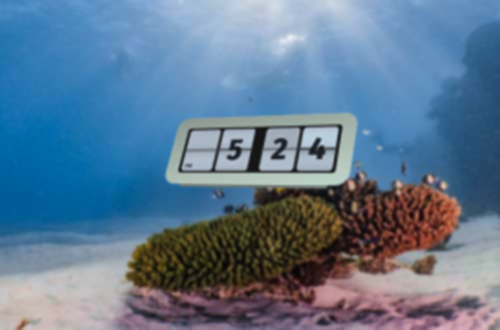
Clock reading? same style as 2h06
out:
5h24
